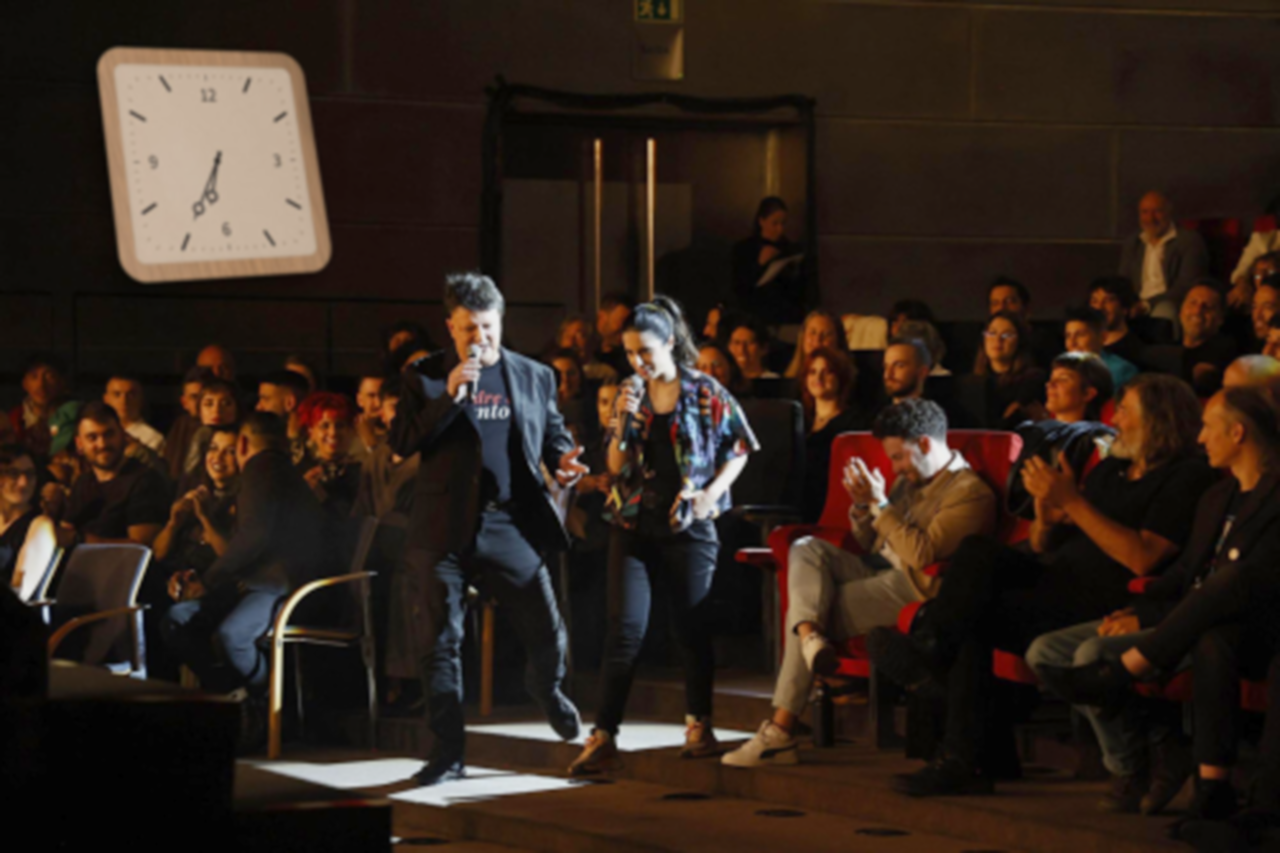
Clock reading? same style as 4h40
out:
6h35
